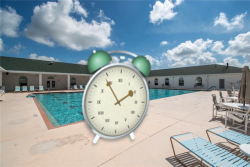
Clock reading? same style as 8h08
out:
1h54
